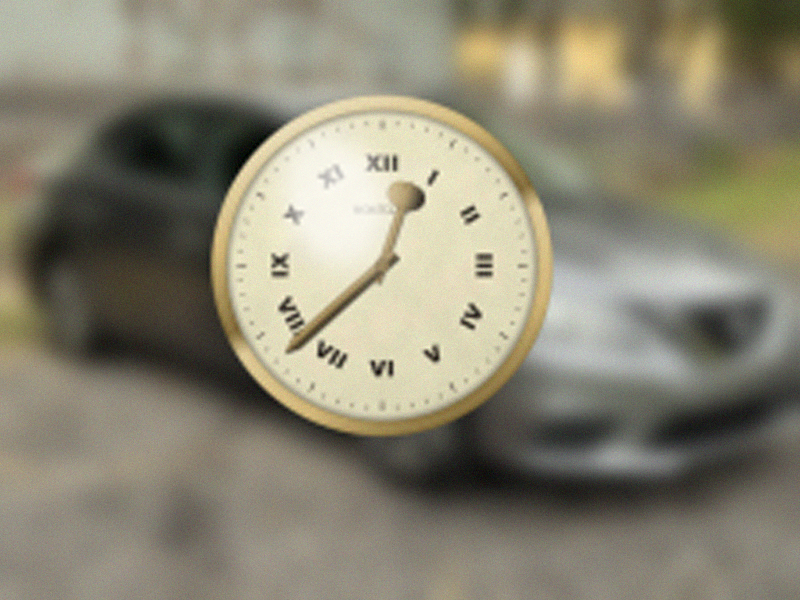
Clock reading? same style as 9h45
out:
12h38
